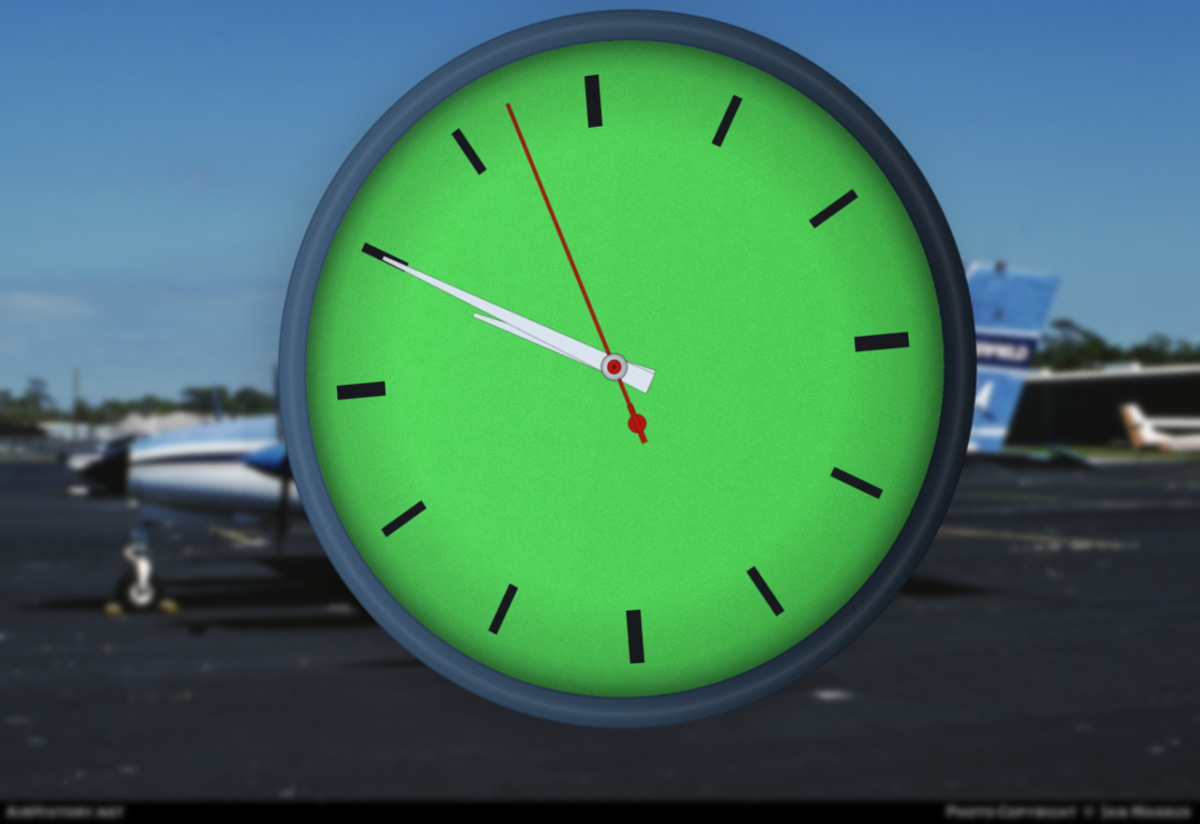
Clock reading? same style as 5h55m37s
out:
9h49m57s
